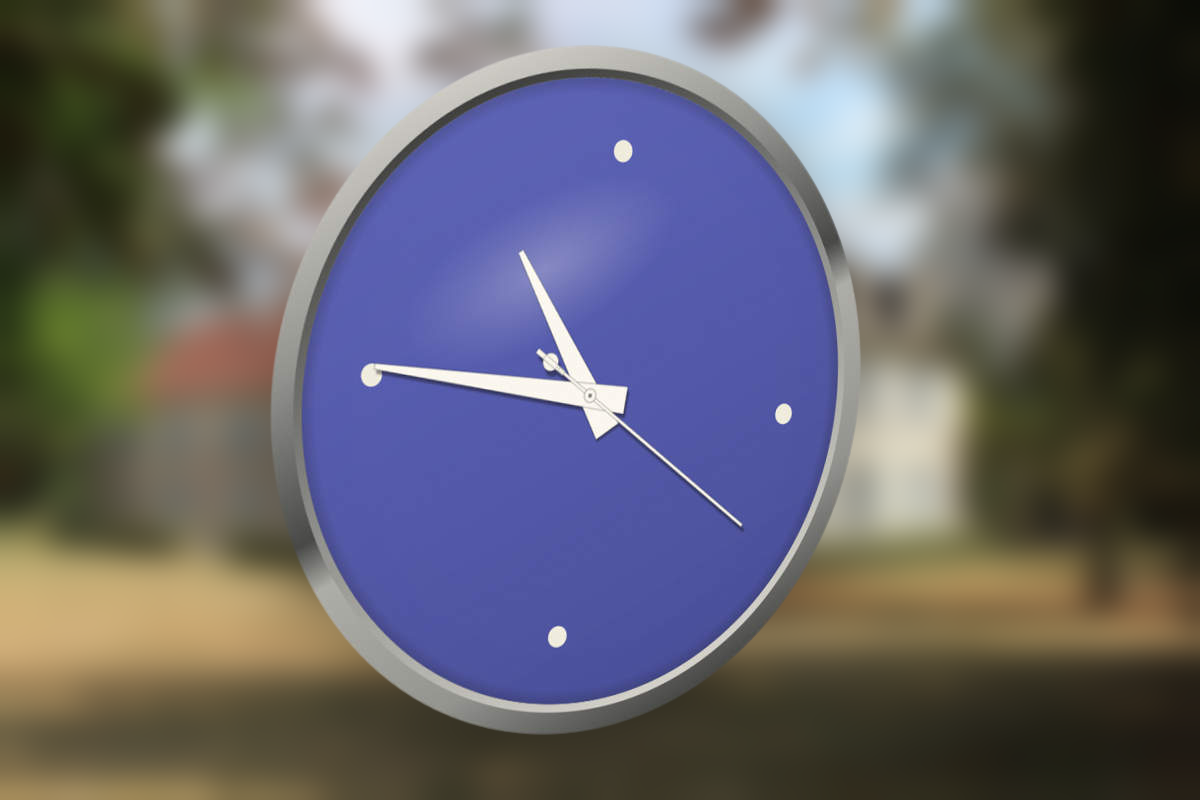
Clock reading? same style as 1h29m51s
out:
10h45m20s
